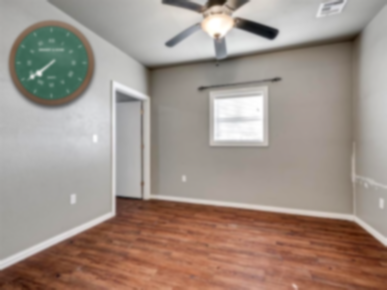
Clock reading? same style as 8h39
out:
7h39
